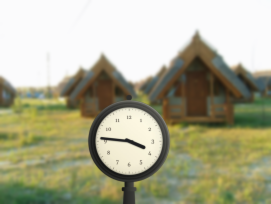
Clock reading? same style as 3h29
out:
3h46
